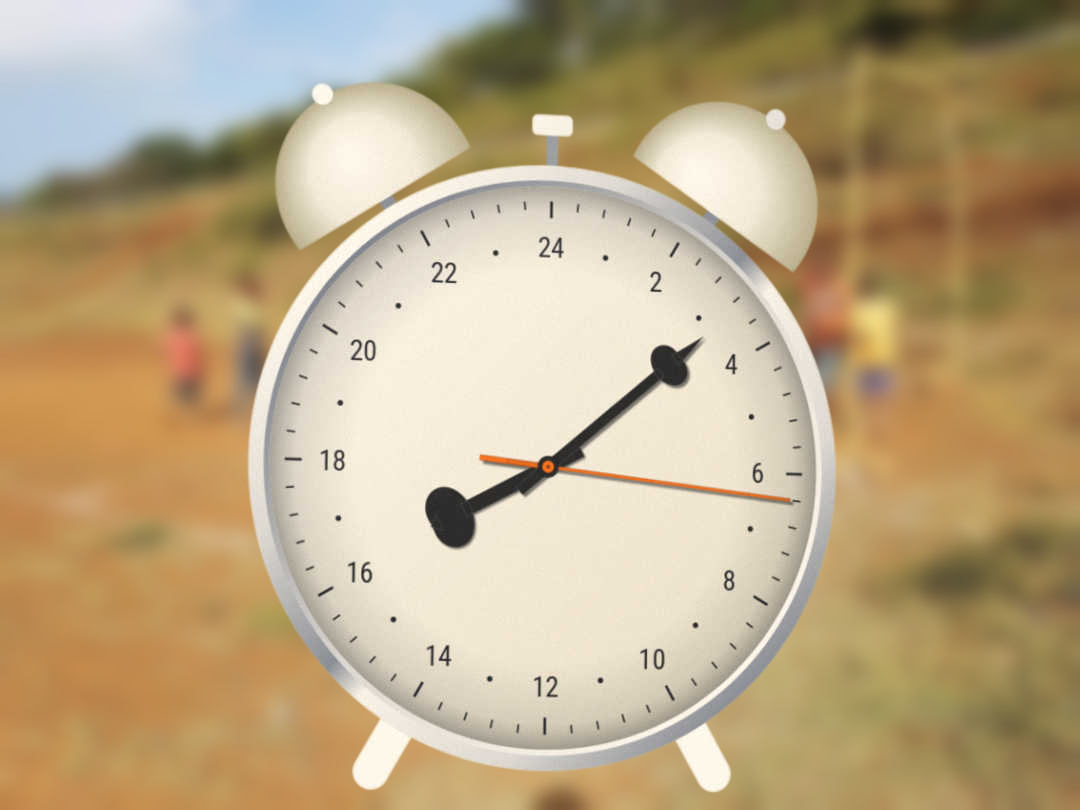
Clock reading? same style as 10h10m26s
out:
16h08m16s
